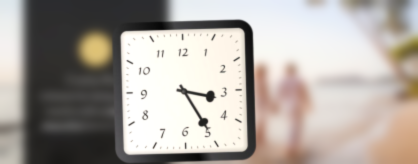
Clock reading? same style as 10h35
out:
3h25
